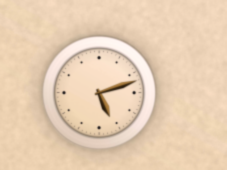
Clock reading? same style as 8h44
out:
5h12
